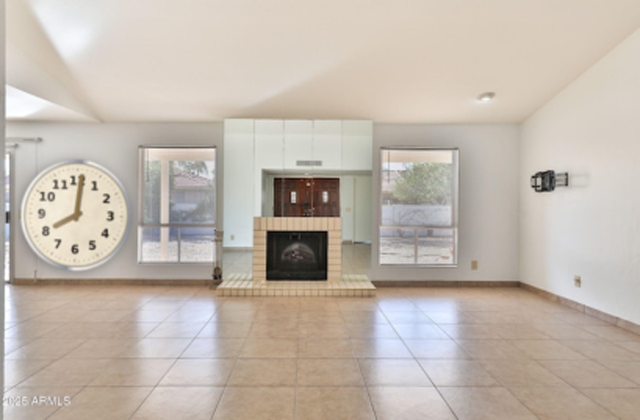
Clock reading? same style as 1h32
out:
8h01
